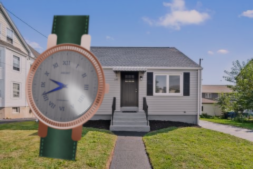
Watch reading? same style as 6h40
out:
9h41
